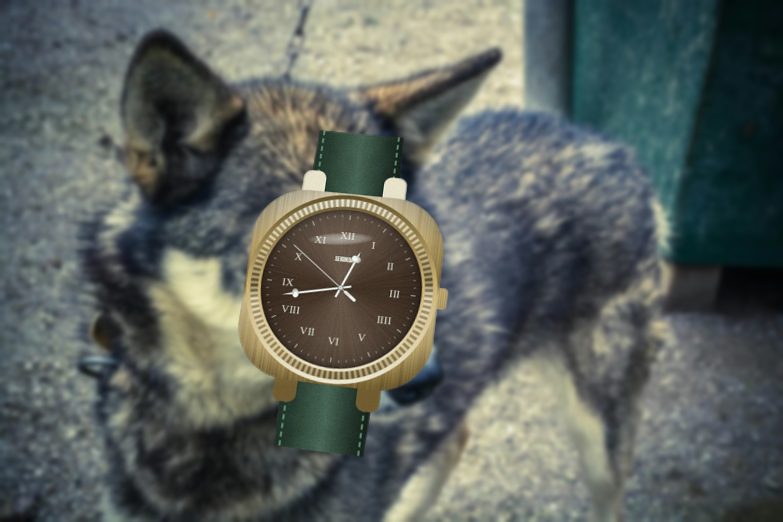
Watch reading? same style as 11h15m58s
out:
12h42m51s
